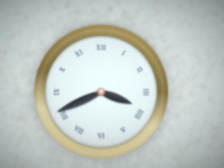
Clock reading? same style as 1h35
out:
3h41
